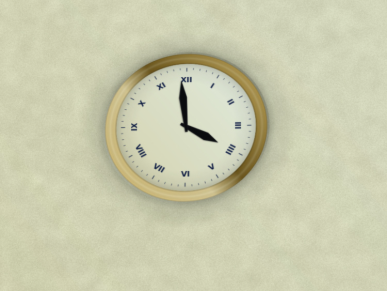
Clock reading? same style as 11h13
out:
3h59
